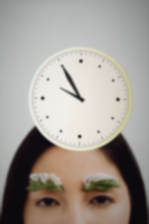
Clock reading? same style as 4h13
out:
9h55
